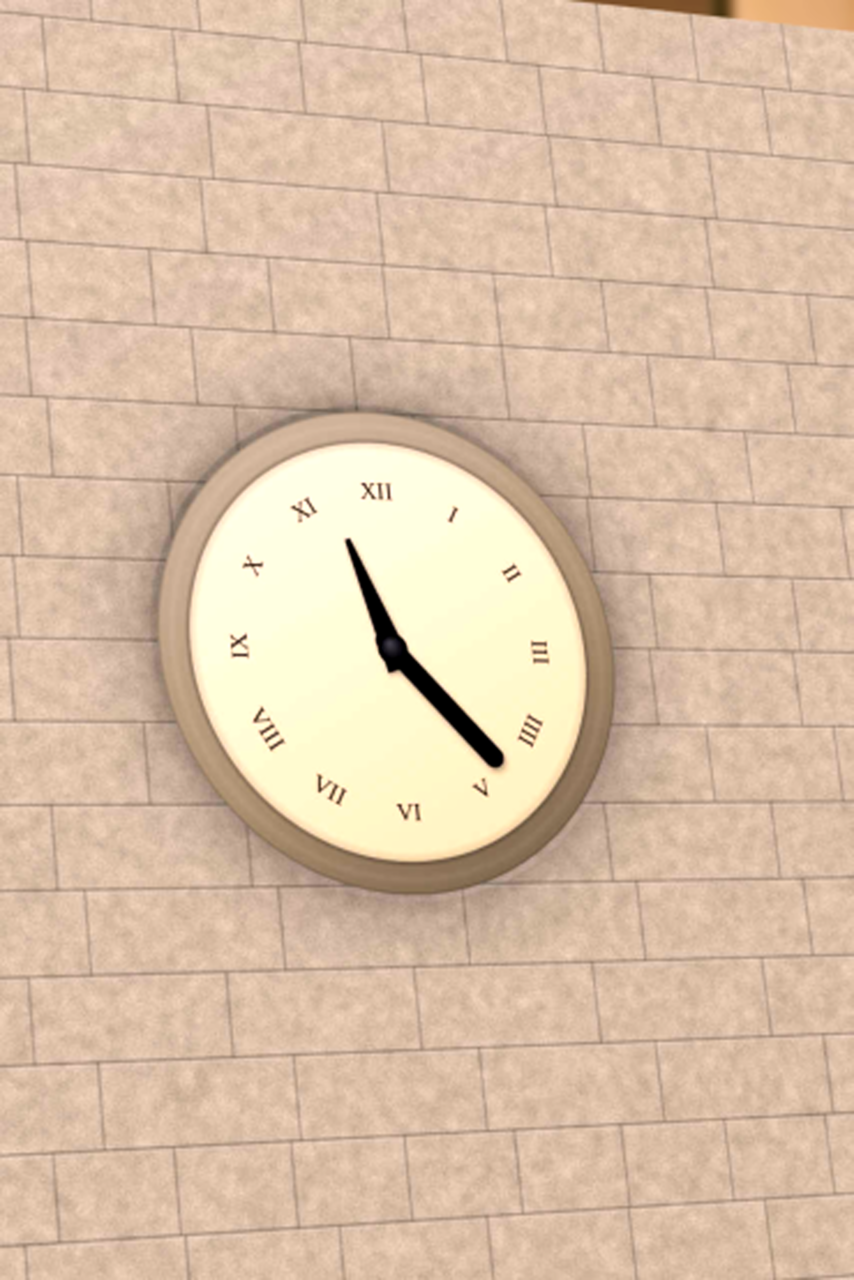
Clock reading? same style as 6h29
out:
11h23
